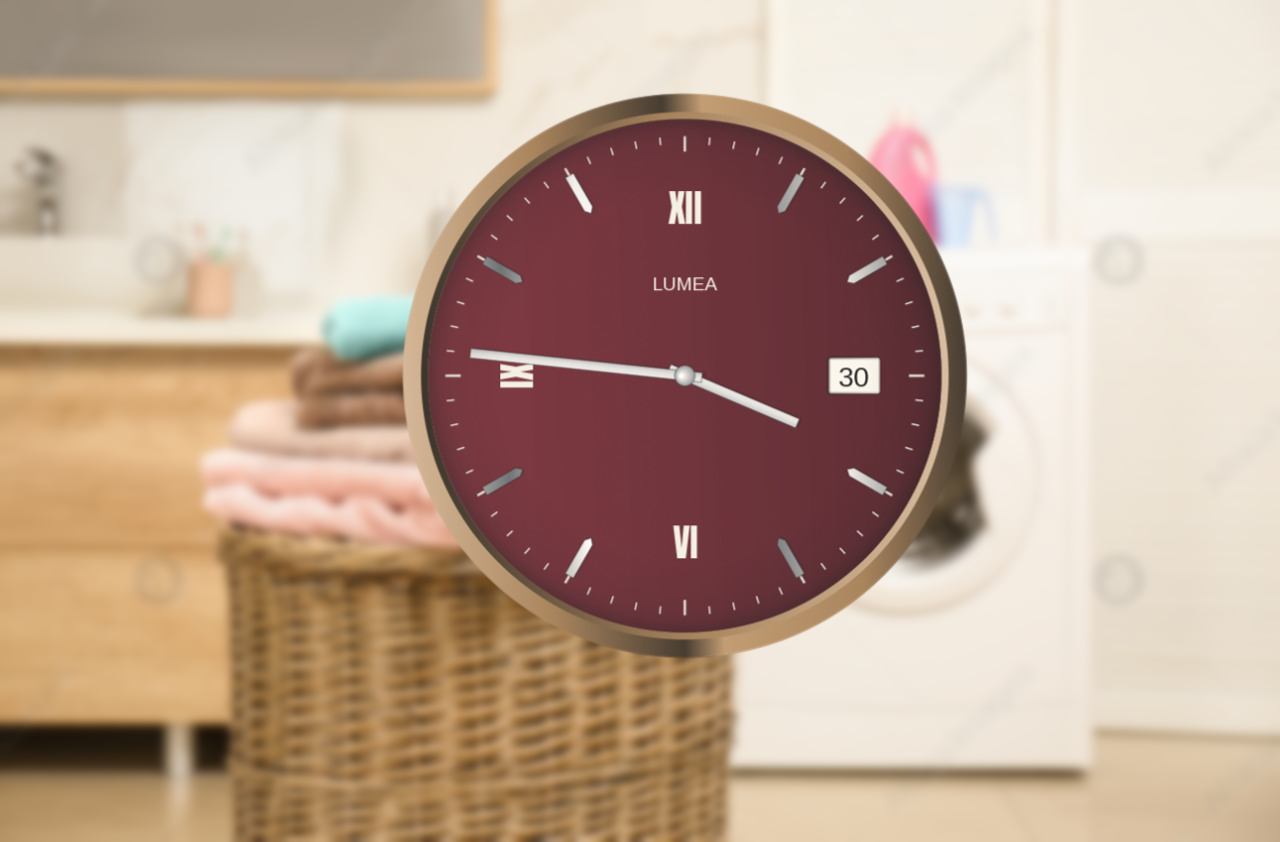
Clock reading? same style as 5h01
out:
3h46
